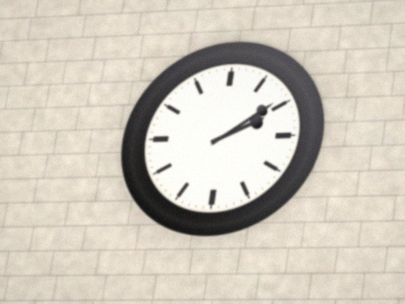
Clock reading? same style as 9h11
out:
2h09
